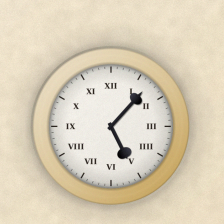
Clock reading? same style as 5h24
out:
5h07
